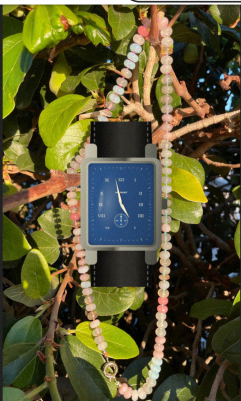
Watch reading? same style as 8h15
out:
4h58
